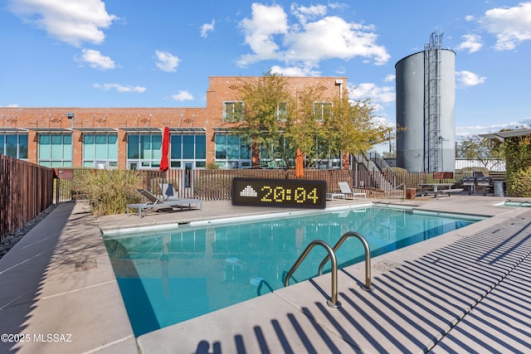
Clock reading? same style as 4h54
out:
20h04
